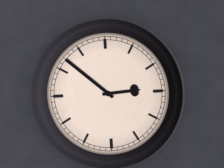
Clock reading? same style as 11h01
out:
2h52
